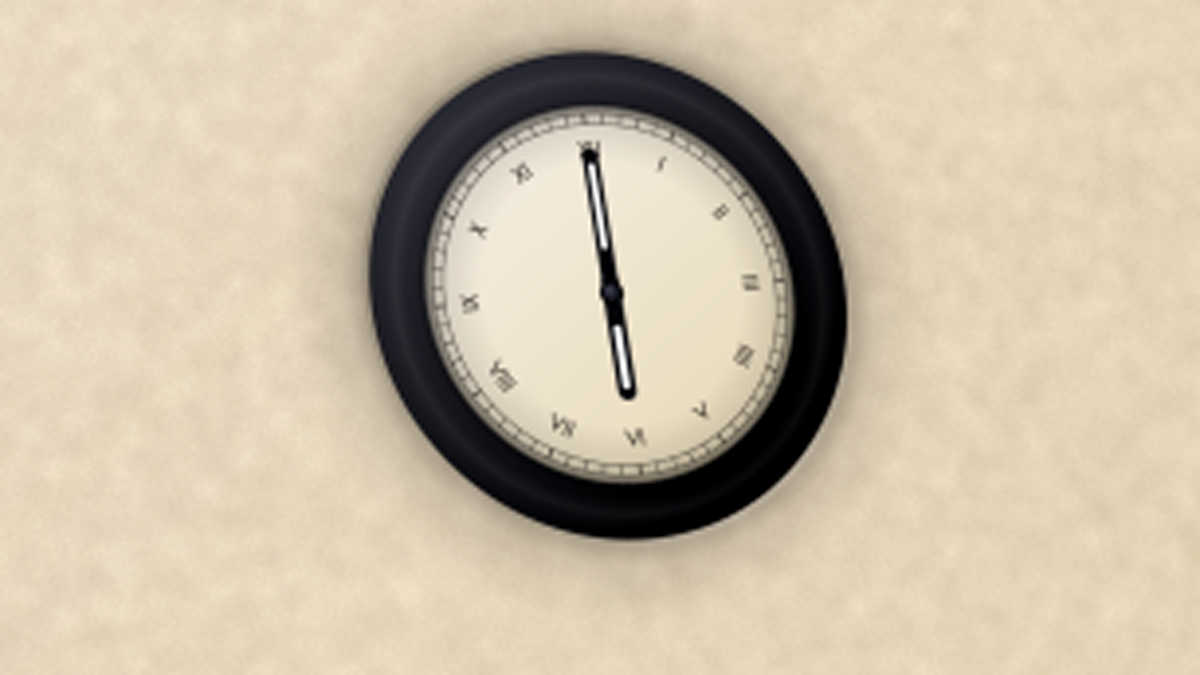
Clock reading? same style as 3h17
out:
6h00
